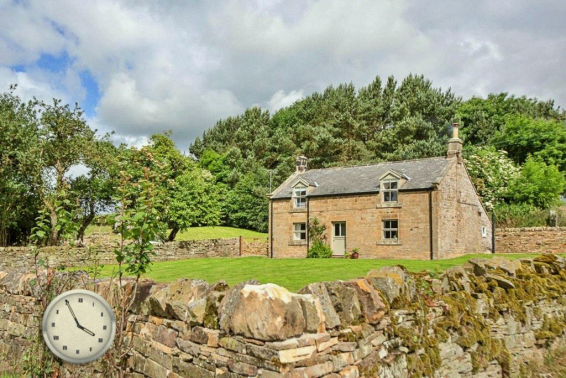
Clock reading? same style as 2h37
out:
3h55
